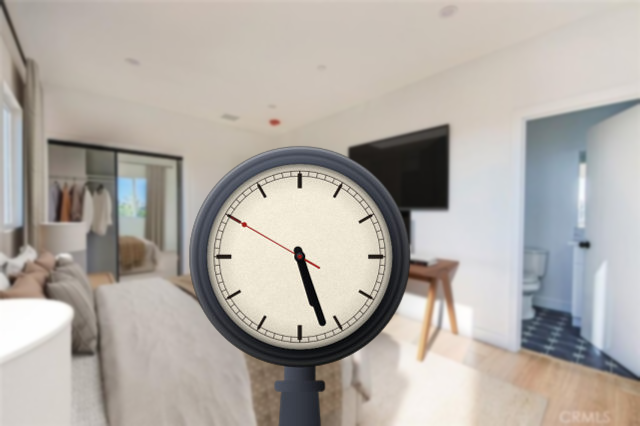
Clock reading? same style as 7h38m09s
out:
5h26m50s
